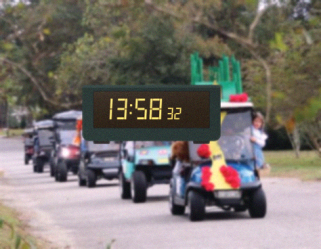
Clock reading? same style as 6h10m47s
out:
13h58m32s
